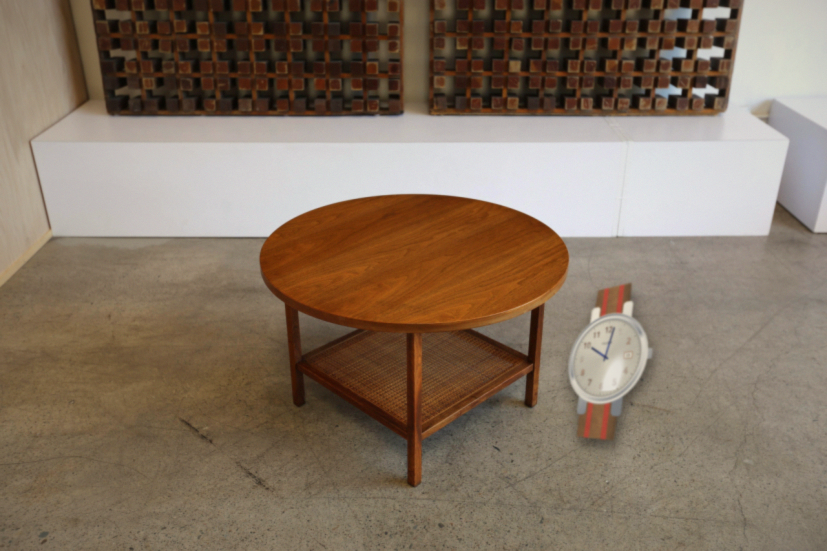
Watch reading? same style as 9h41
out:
10h02
